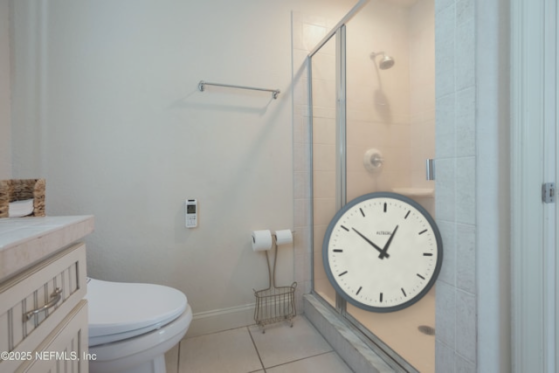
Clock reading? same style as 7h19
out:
12h51
